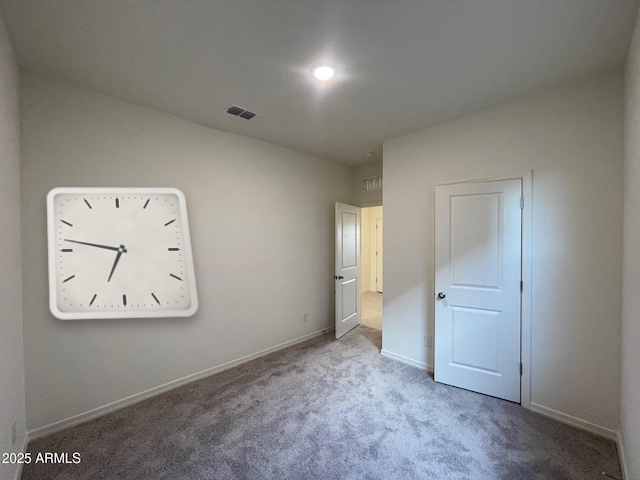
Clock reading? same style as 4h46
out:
6h47
